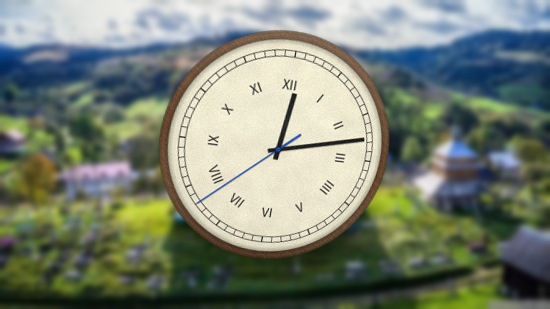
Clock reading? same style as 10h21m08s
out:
12h12m38s
